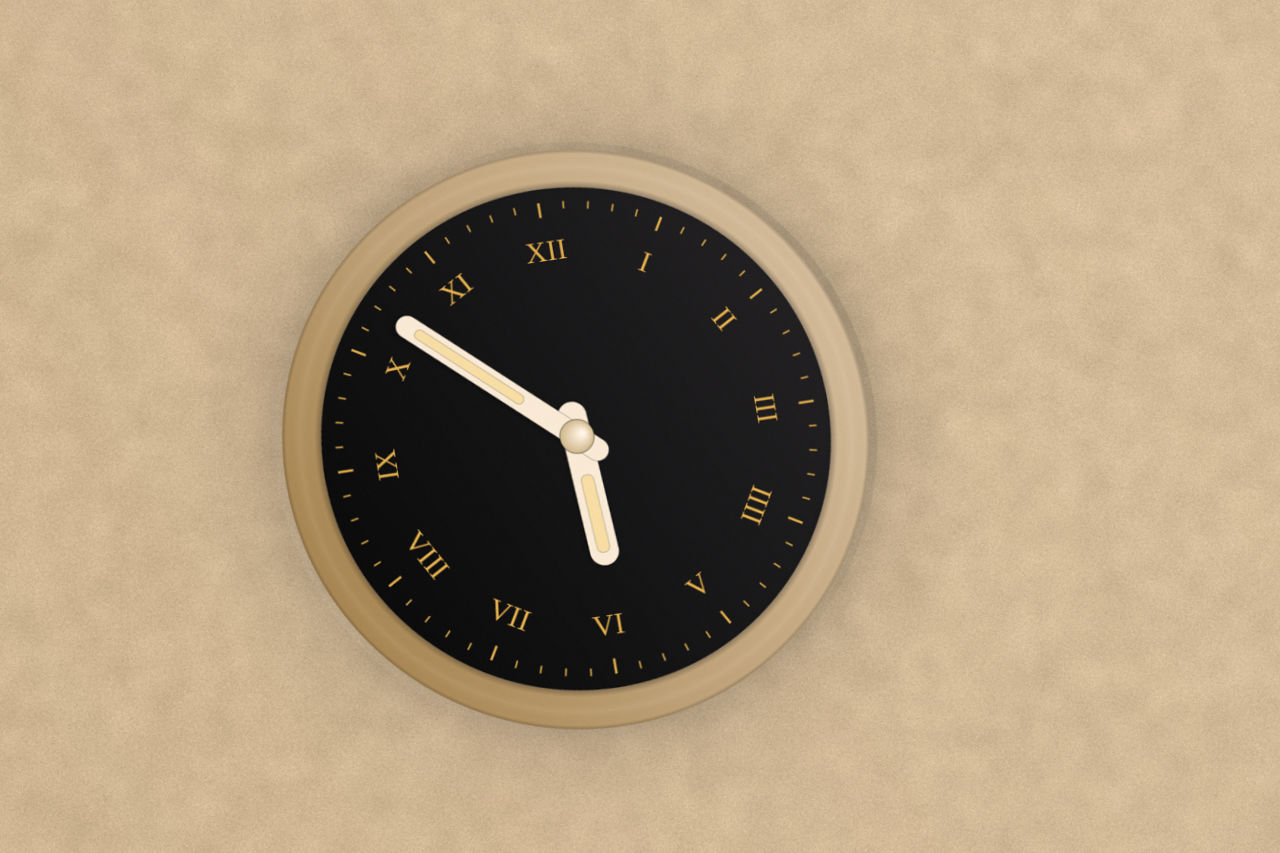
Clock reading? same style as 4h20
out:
5h52
